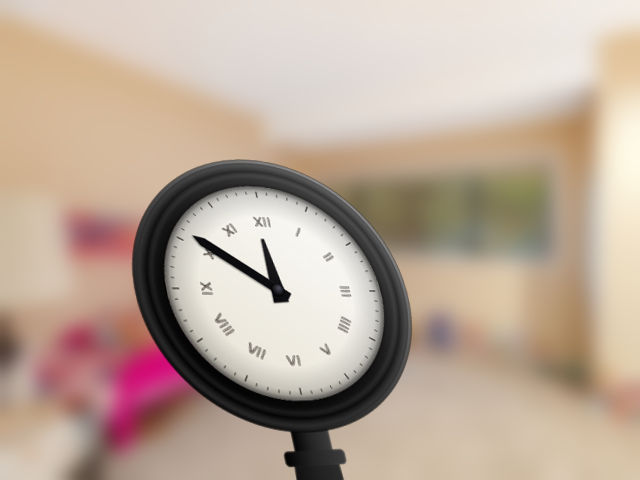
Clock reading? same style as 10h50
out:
11h51
